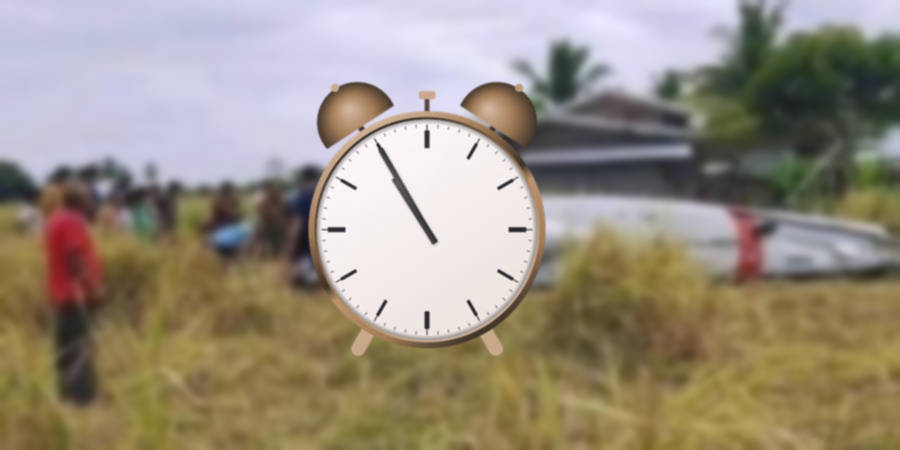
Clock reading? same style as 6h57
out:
10h55
